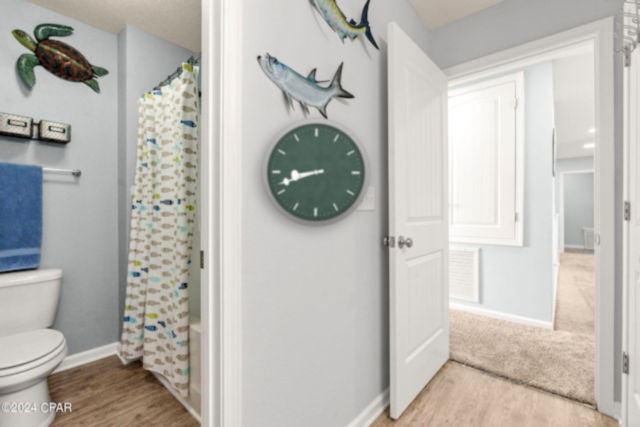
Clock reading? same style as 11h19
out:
8h42
